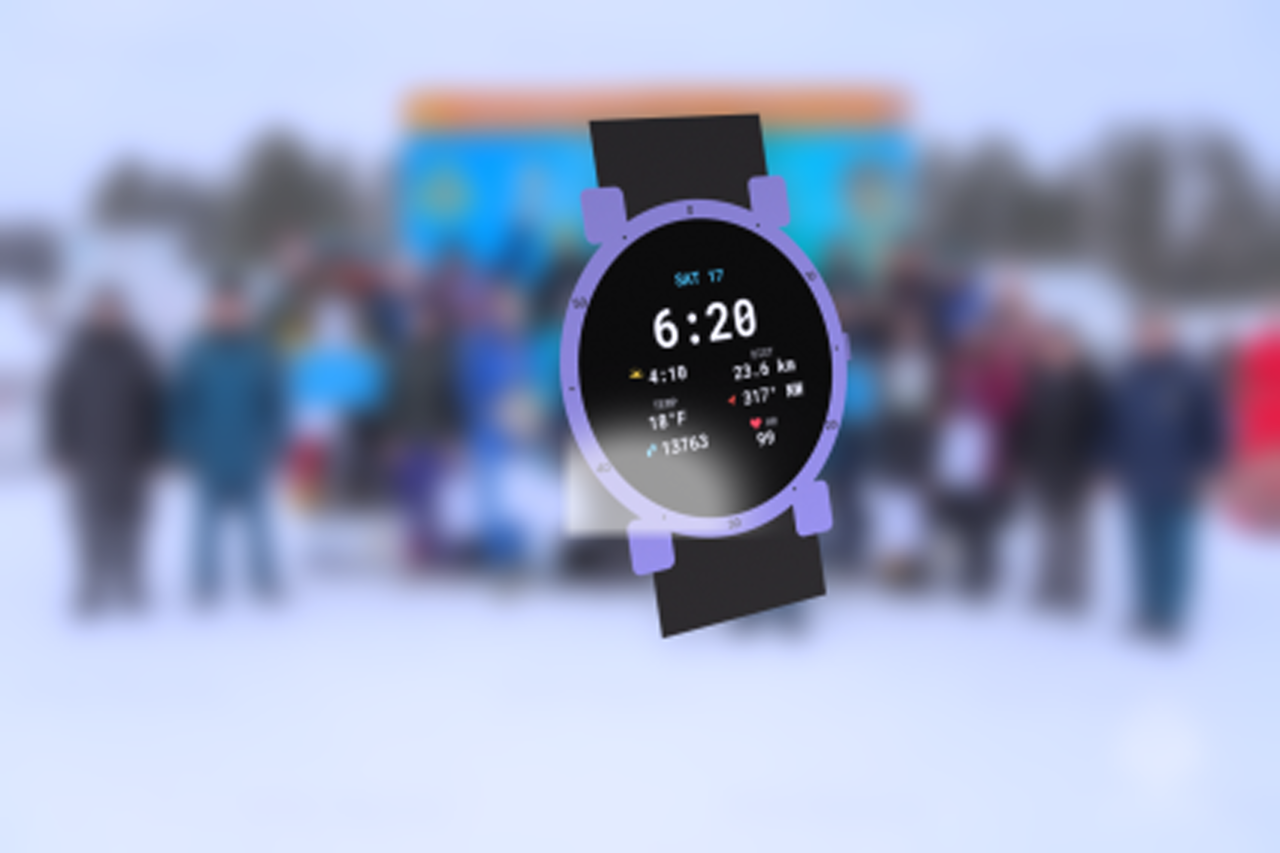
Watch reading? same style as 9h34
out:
6h20
